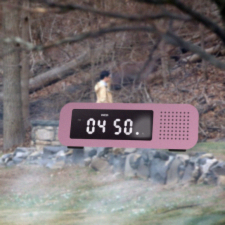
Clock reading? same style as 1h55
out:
4h50
